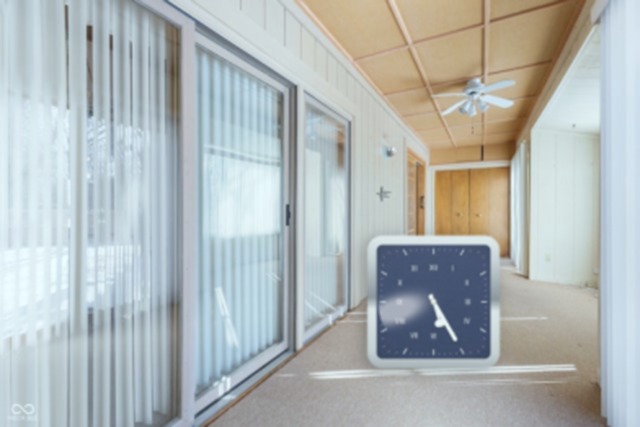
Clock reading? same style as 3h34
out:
5h25
